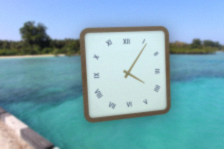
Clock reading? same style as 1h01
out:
4h06
